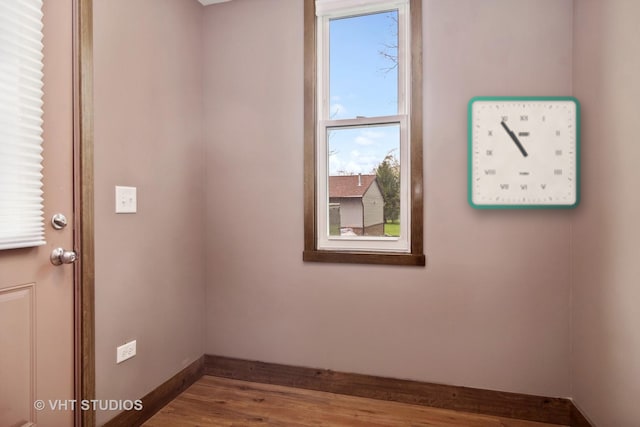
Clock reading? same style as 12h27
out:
10h54
